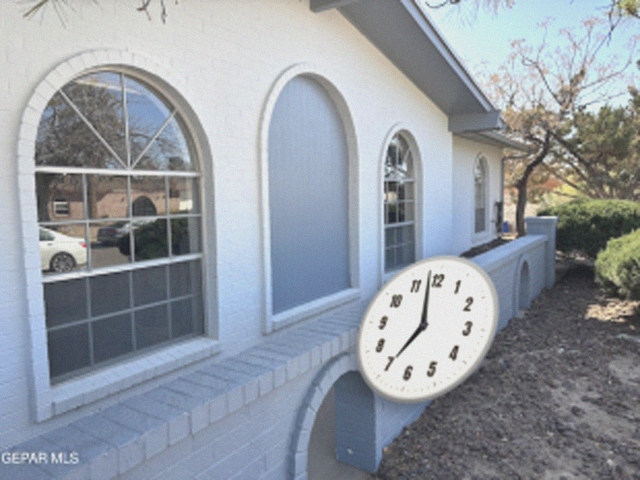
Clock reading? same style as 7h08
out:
6h58
